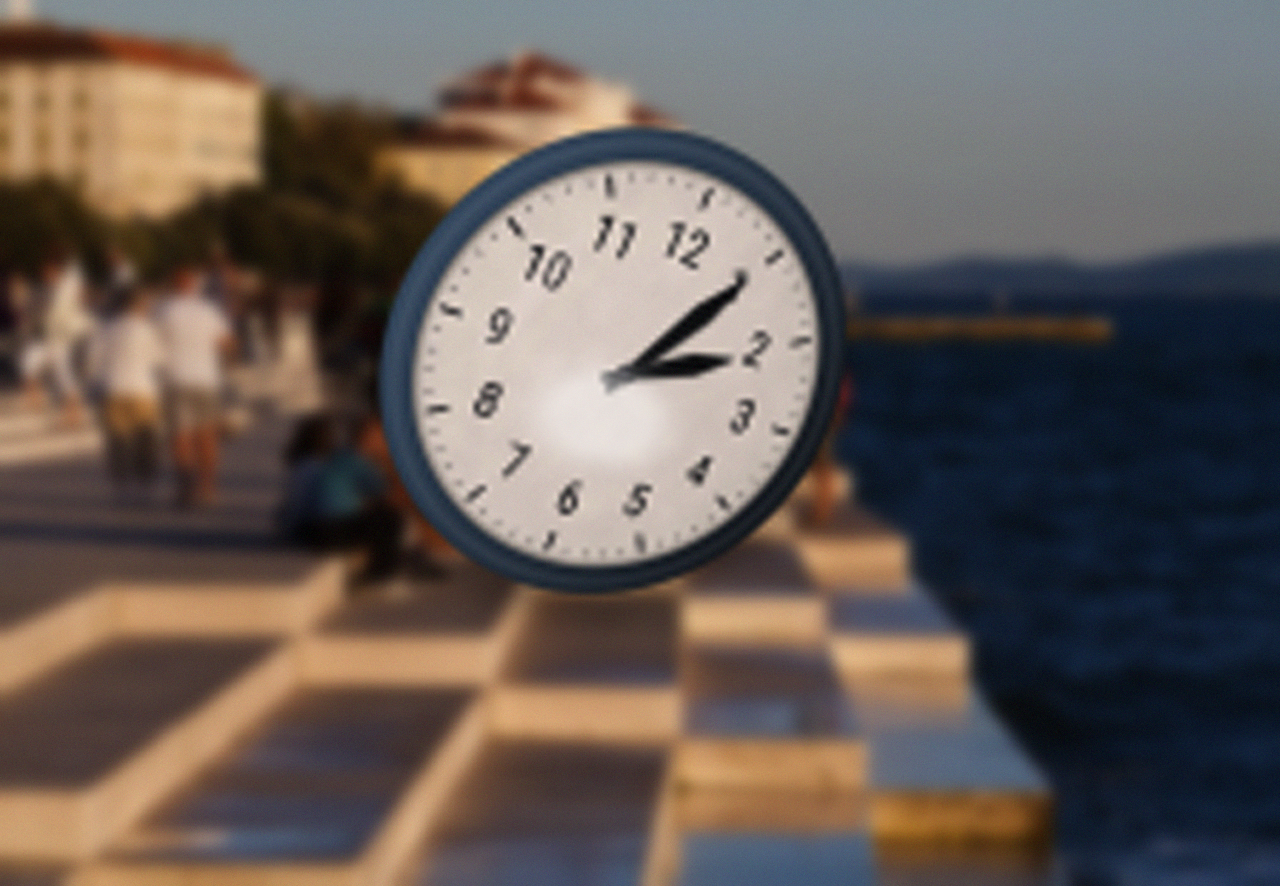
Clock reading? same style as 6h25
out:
2h05
